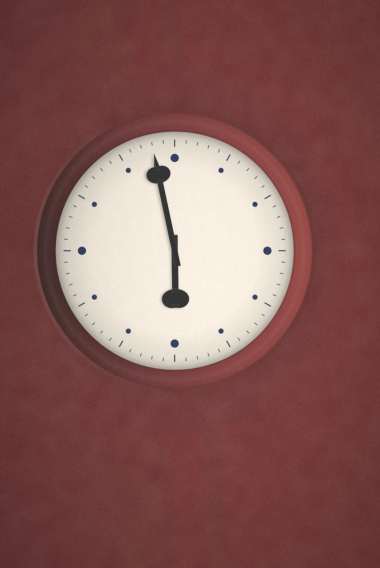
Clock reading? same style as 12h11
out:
5h58
